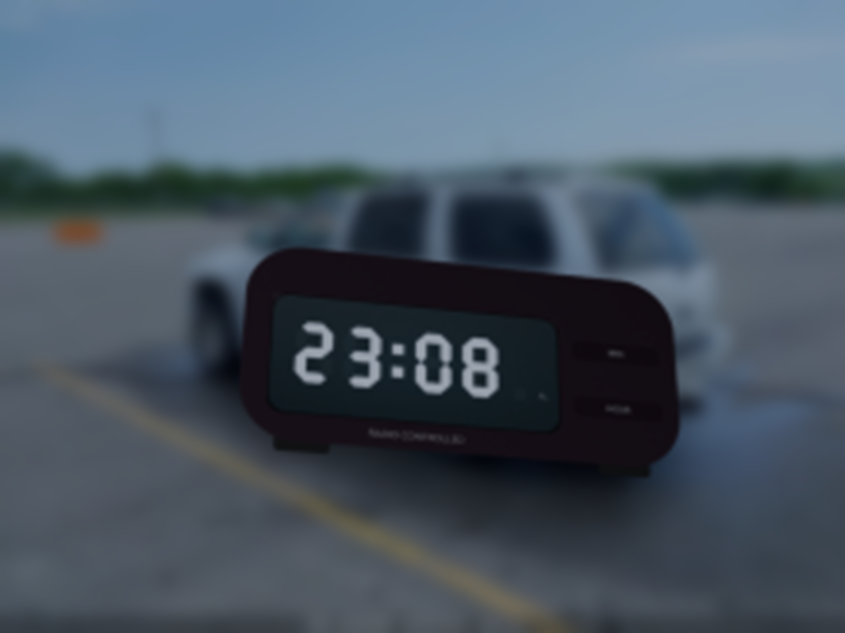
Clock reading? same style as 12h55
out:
23h08
